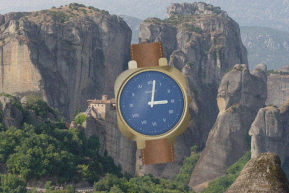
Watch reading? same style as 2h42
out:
3h02
